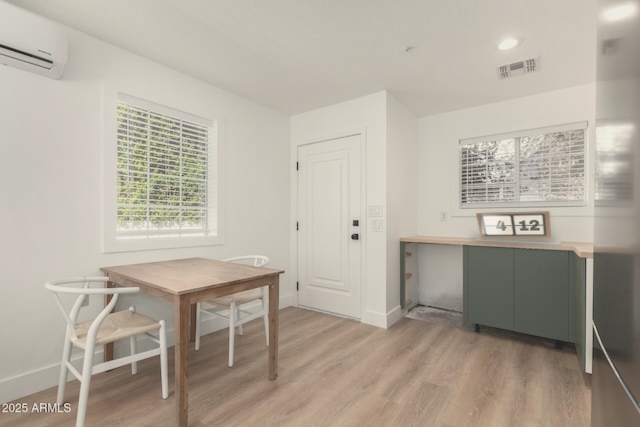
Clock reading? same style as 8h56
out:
4h12
